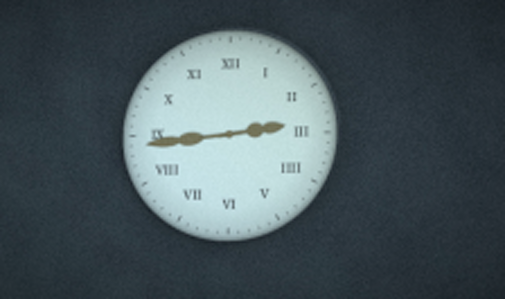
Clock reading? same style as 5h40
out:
2h44
